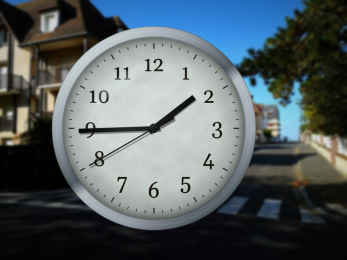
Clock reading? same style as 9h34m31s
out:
1h44m40s
